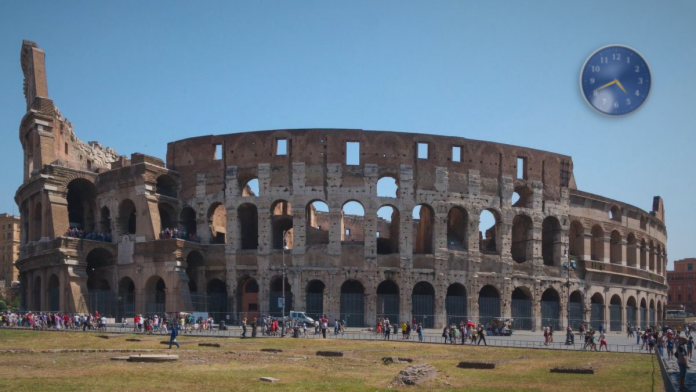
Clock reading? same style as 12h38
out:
4h41
